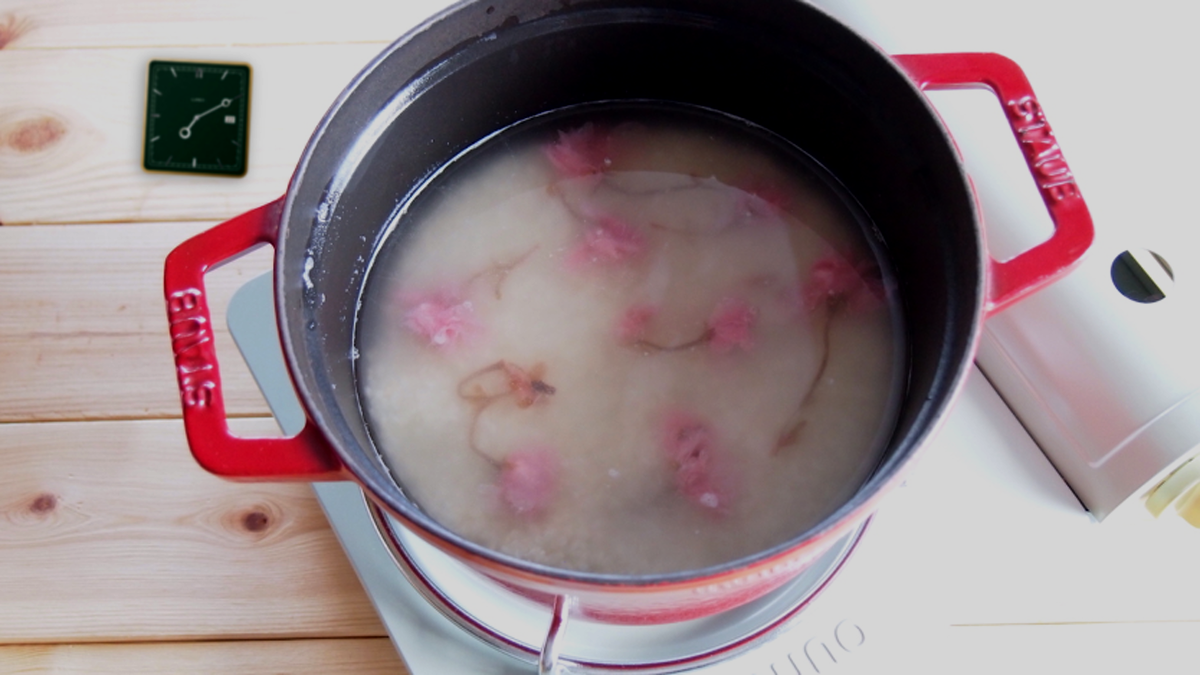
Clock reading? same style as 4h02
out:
7h10
